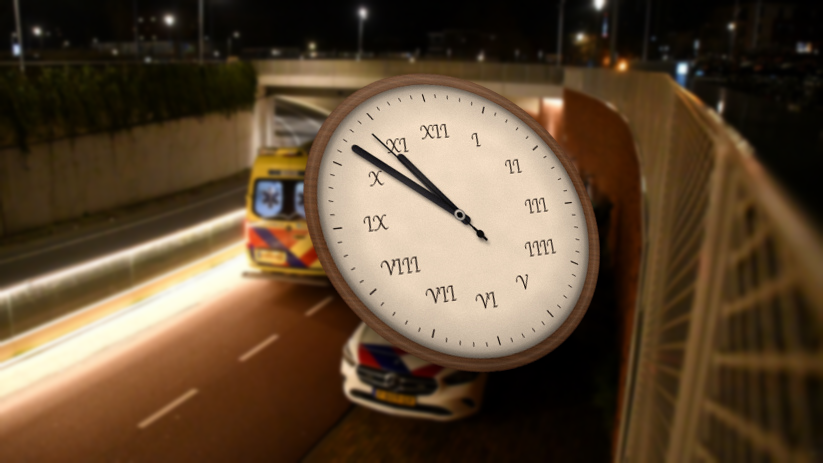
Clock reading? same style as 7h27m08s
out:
10h51m54s
